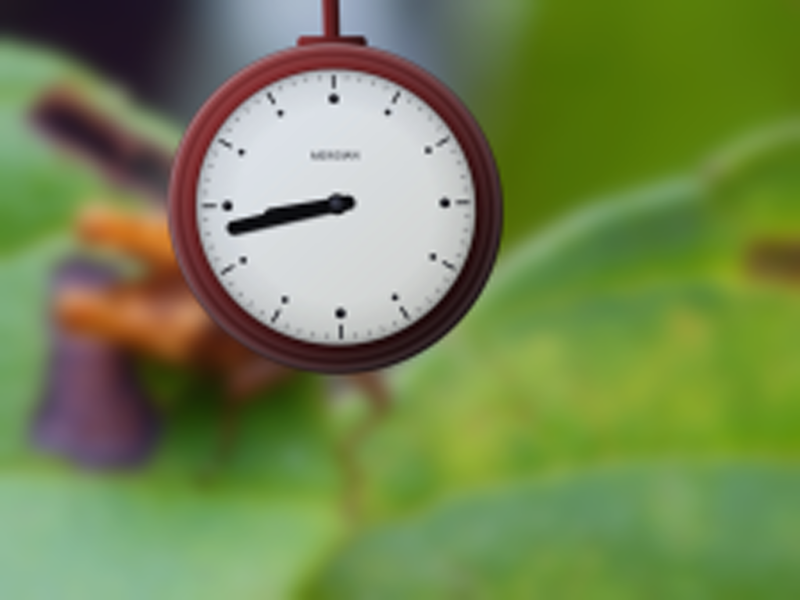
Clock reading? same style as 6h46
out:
8h43
